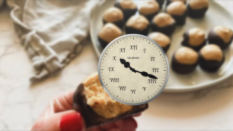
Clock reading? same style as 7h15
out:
10h18
